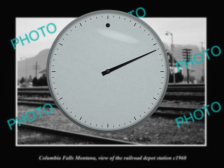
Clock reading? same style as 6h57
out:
2h11
